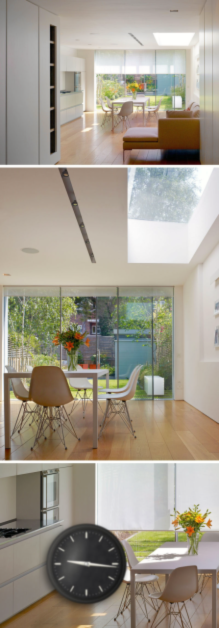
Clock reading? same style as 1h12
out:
9h16
